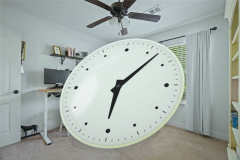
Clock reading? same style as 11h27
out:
6h07
